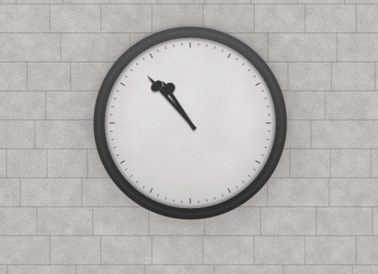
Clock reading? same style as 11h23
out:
10h53
